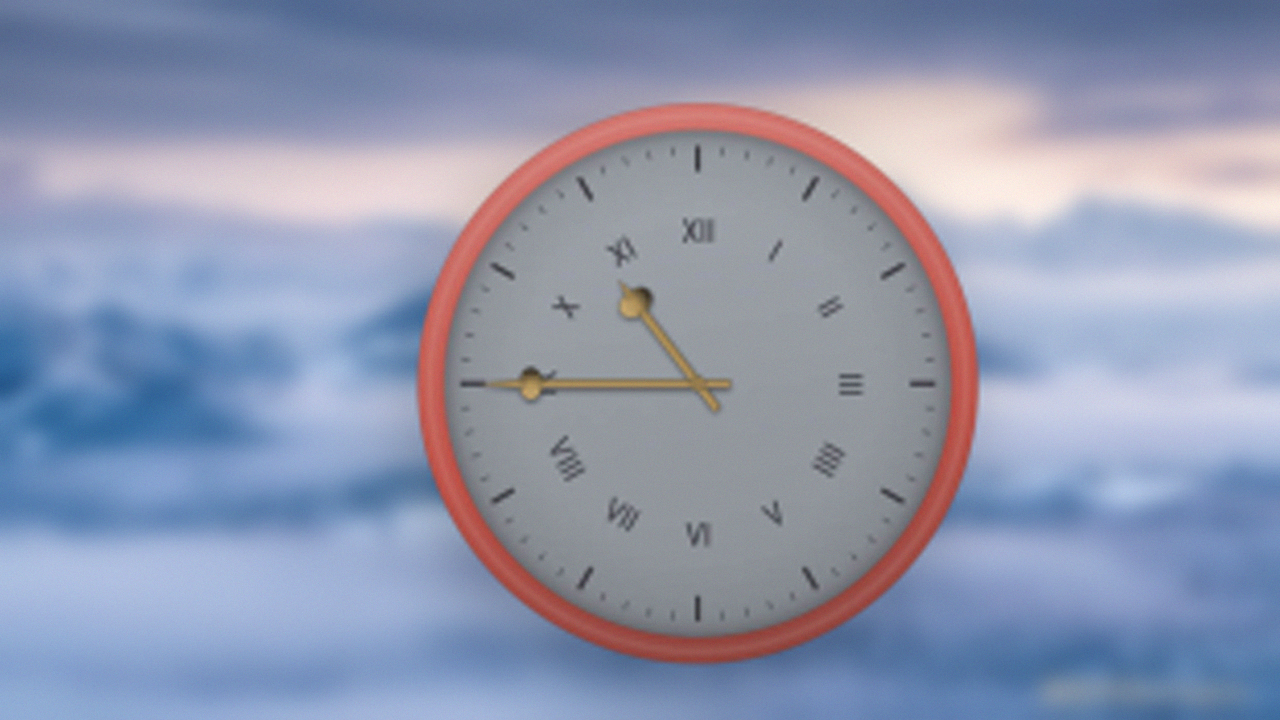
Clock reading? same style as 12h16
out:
10h45
